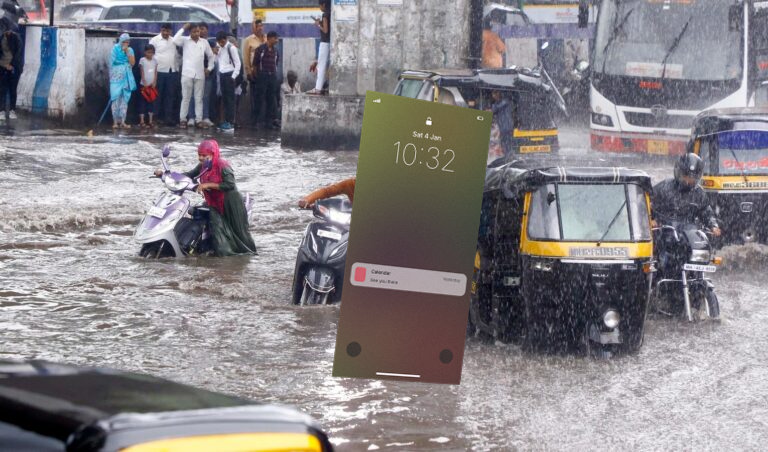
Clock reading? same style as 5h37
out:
10h32
